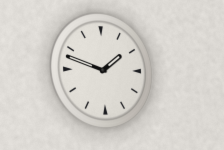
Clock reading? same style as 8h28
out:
1h48
